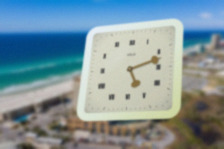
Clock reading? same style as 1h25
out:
5h12
